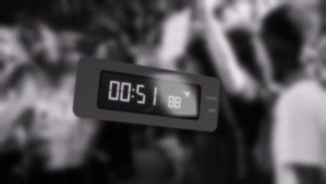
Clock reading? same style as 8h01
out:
0h51
